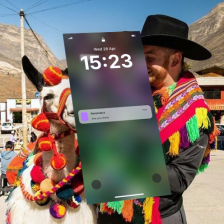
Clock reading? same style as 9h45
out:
15h23
